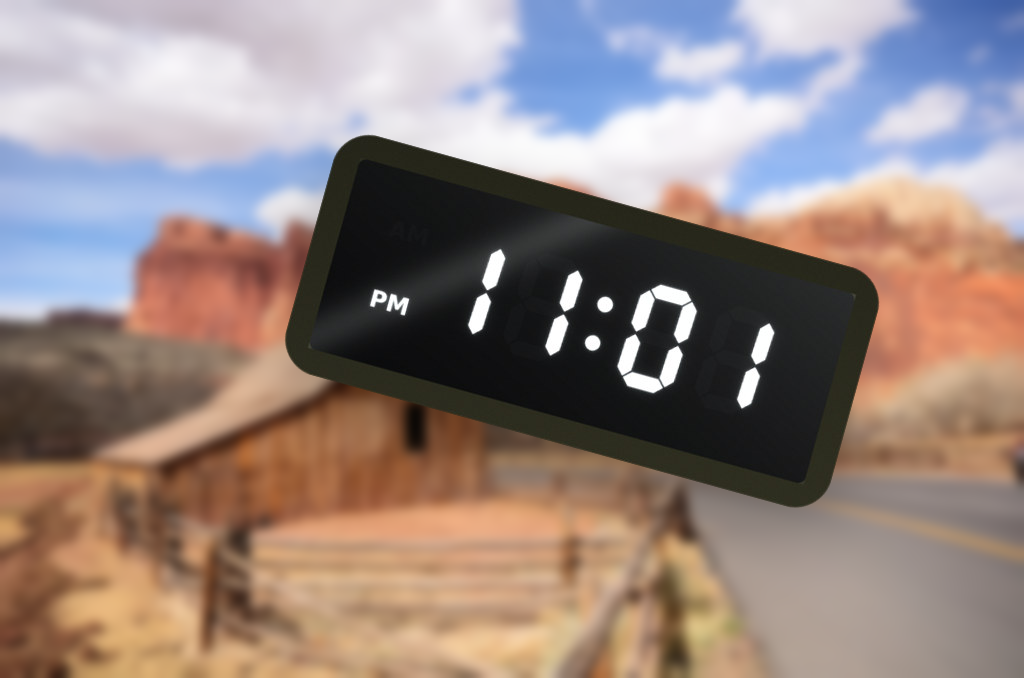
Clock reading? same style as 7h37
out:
11h01
